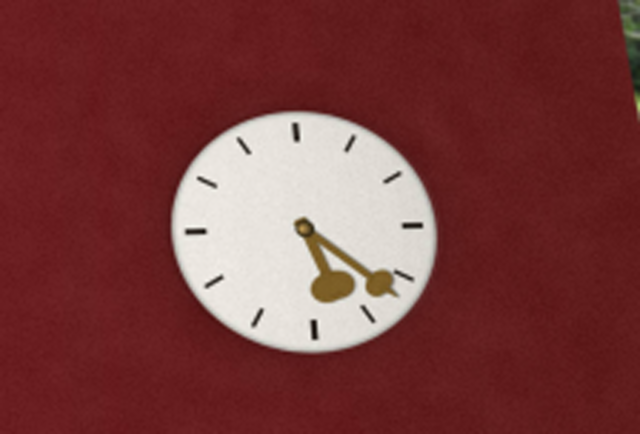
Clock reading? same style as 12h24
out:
5h22
